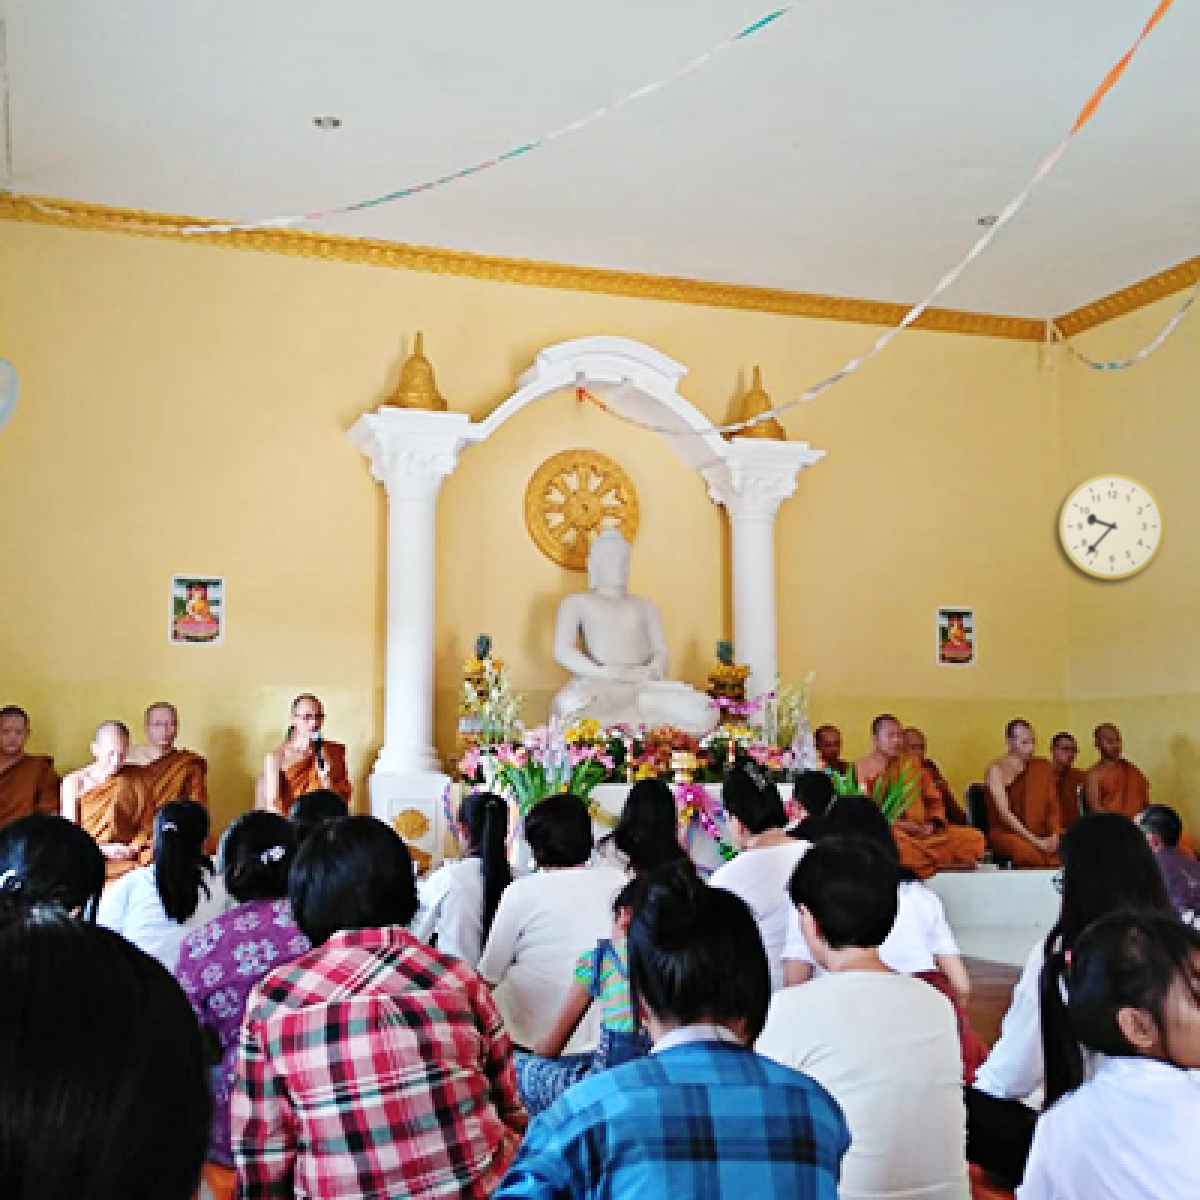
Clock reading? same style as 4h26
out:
9h37
